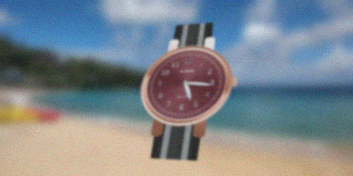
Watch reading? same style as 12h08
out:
5h16
